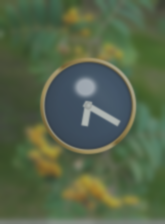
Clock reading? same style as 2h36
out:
6h20
